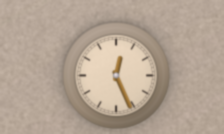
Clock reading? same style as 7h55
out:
12h26
